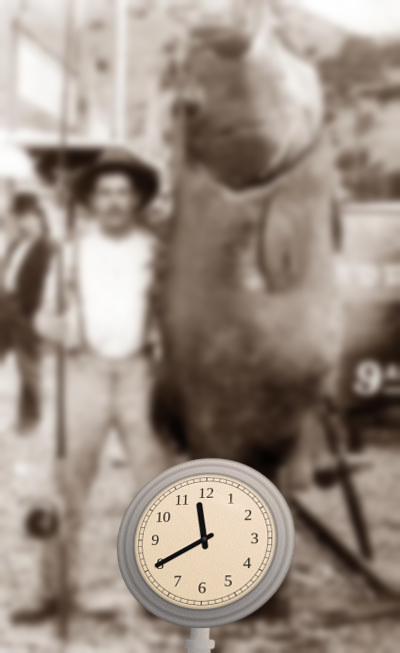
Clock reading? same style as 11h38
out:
11h40
